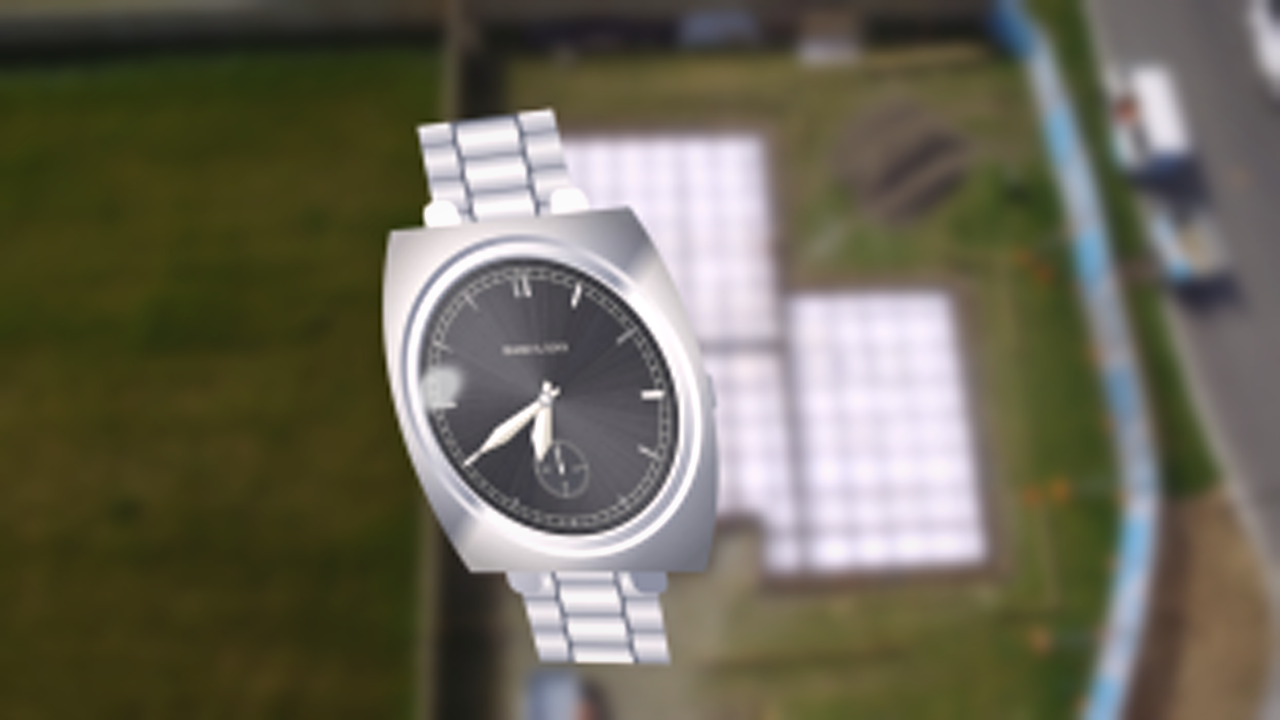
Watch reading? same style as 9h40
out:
6h40
